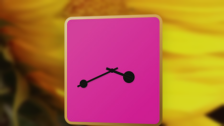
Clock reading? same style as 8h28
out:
3h41
